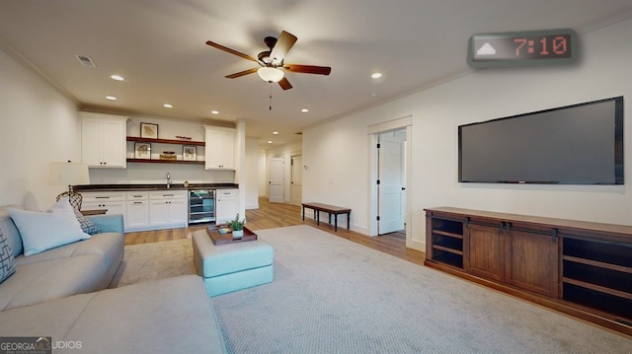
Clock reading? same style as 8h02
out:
7h10
